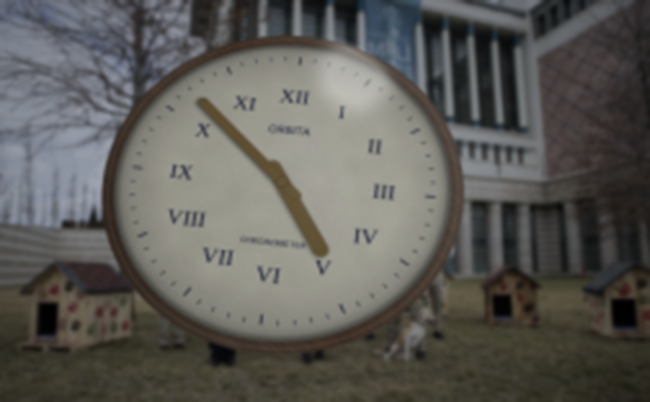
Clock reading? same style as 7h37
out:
4h52
